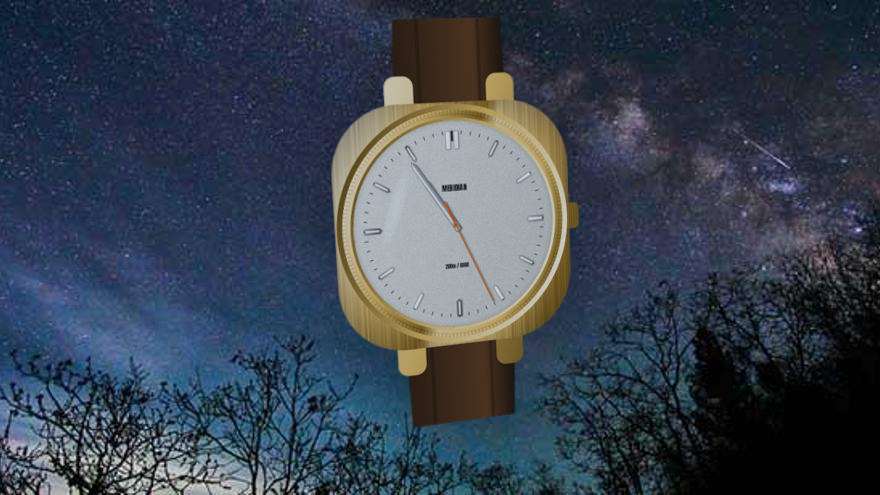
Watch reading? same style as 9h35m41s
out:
10h54m26s
